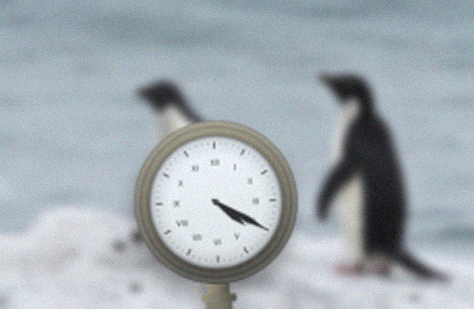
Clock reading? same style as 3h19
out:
4h20
